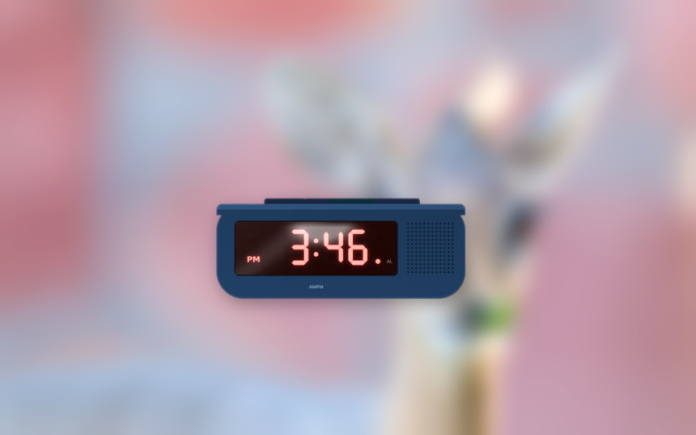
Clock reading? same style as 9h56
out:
3h46
